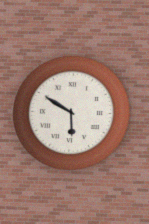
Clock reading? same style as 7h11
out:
5h50
